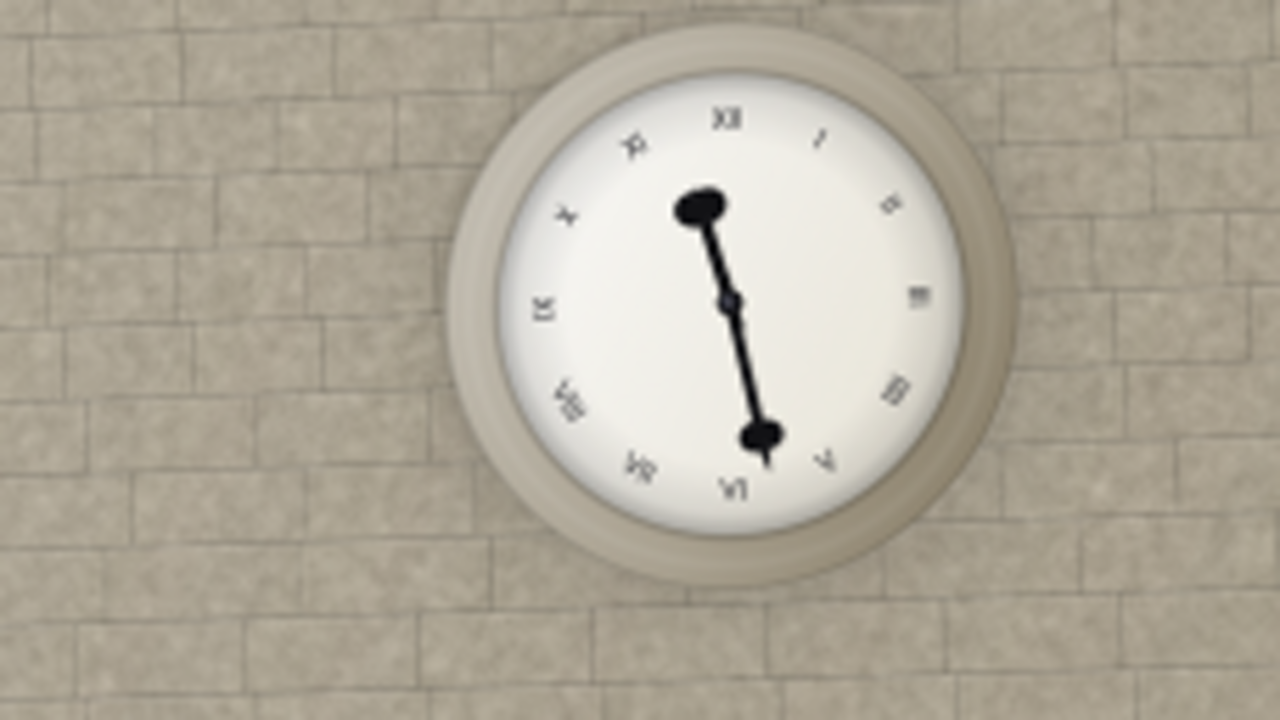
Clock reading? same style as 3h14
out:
11h28
